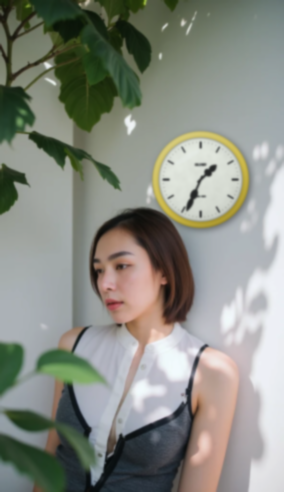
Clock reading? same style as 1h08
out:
1h34
